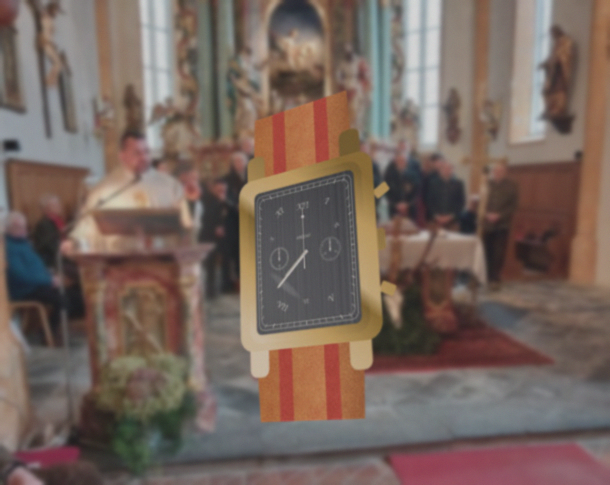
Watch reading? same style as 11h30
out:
7h38
